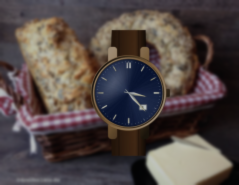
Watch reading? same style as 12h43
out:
3h23
